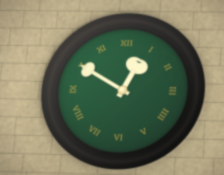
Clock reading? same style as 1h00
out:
12h50
